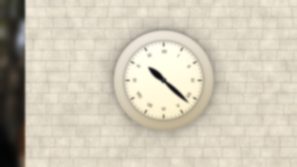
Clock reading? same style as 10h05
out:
10h22
